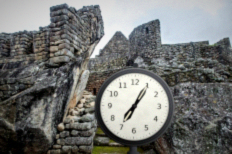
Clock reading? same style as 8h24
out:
7h05
